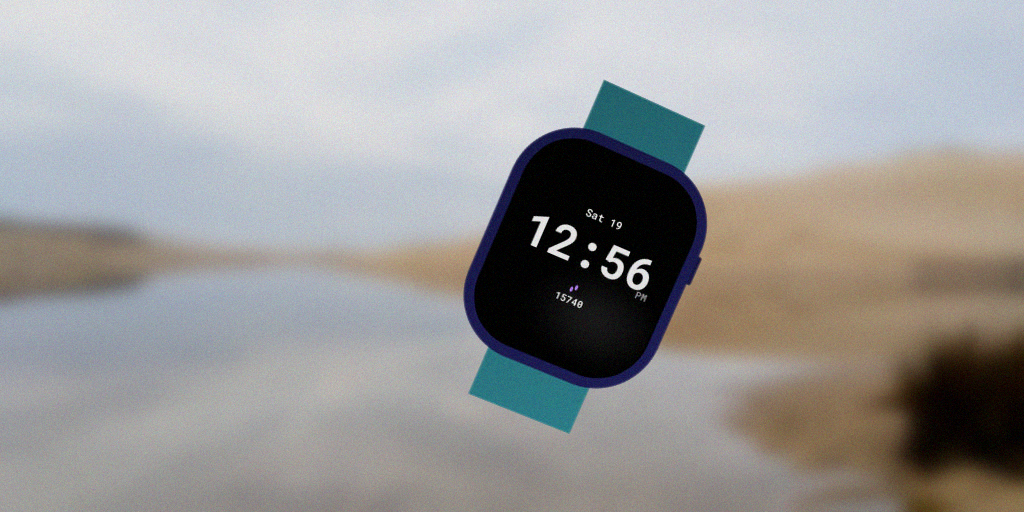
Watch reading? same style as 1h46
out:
12h56
